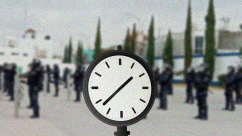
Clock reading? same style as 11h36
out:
1h38
